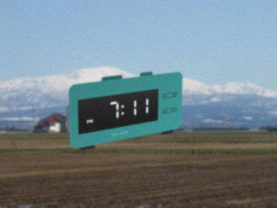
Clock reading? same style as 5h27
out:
7h11
